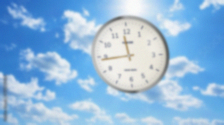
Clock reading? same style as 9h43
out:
11h44
